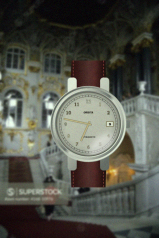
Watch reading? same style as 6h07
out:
6h47
